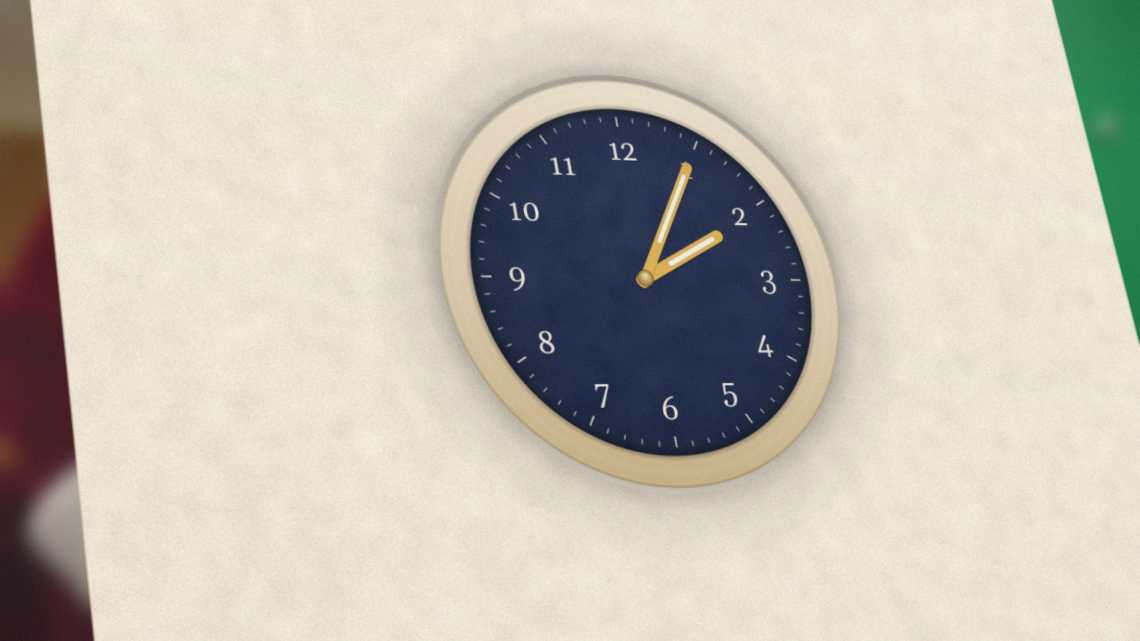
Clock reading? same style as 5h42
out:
2h05
